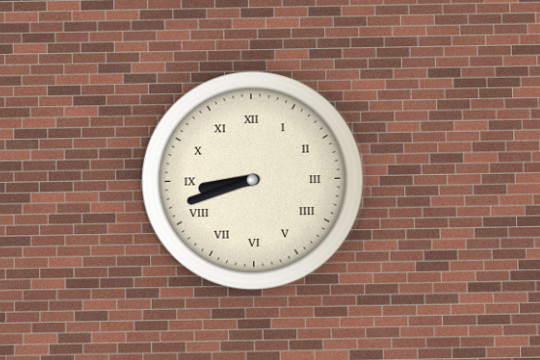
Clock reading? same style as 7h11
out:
8h42
